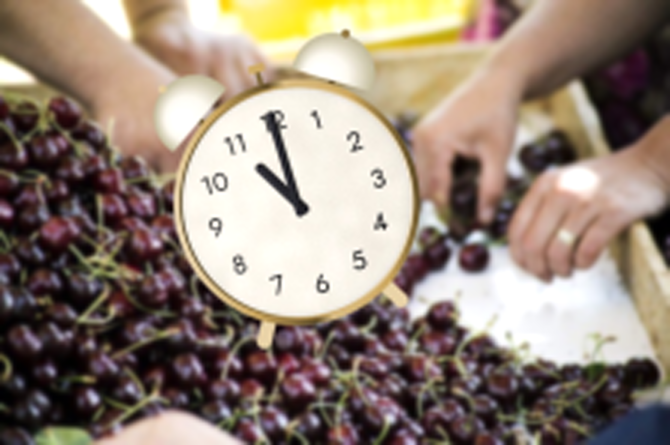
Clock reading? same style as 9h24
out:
11h00
